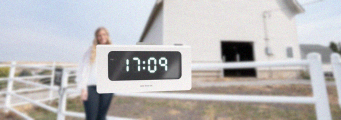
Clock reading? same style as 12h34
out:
17h09
